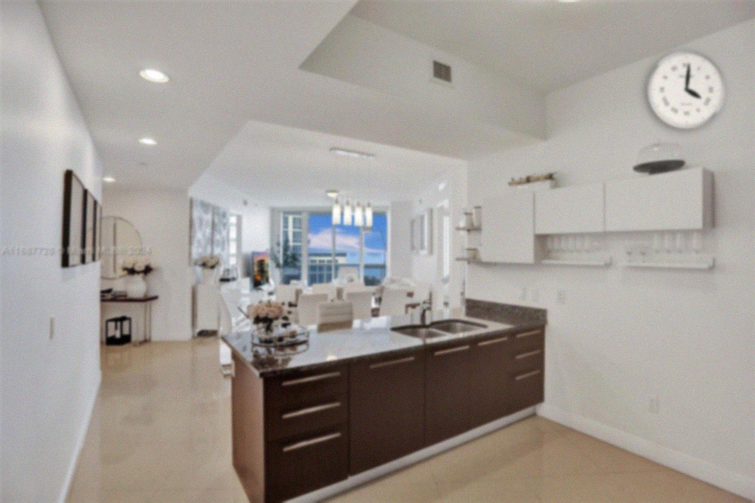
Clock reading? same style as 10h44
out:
4h01
